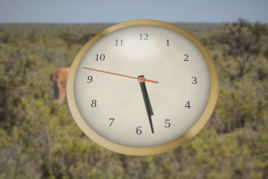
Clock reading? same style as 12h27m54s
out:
5h27m47s
